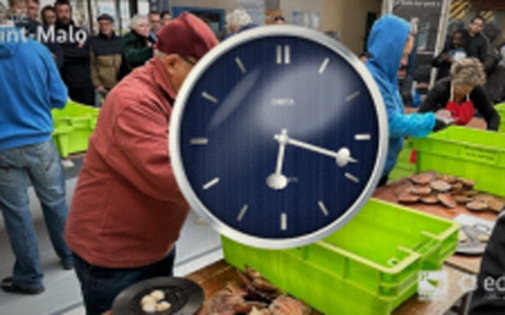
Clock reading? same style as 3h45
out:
6h18
